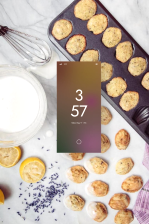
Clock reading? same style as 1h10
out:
3h57
